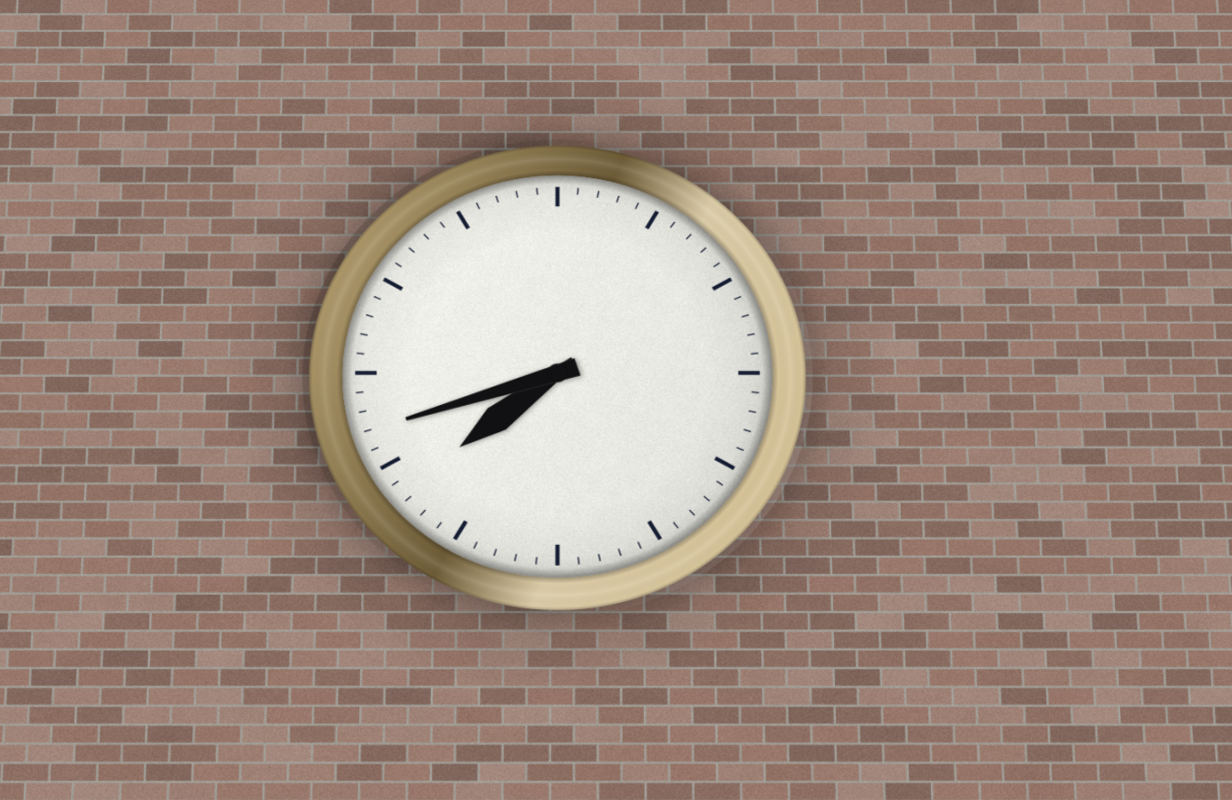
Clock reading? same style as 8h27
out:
7h42
